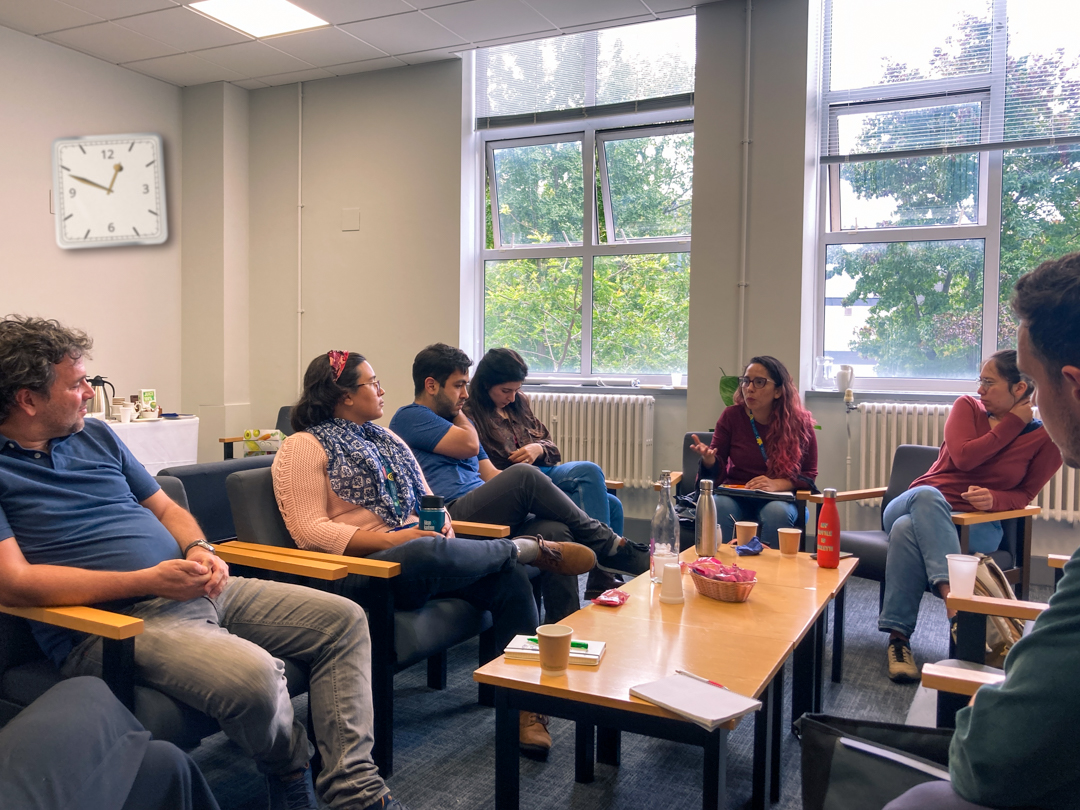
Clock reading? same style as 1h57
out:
12h49
